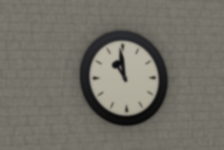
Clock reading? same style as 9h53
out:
10h59
